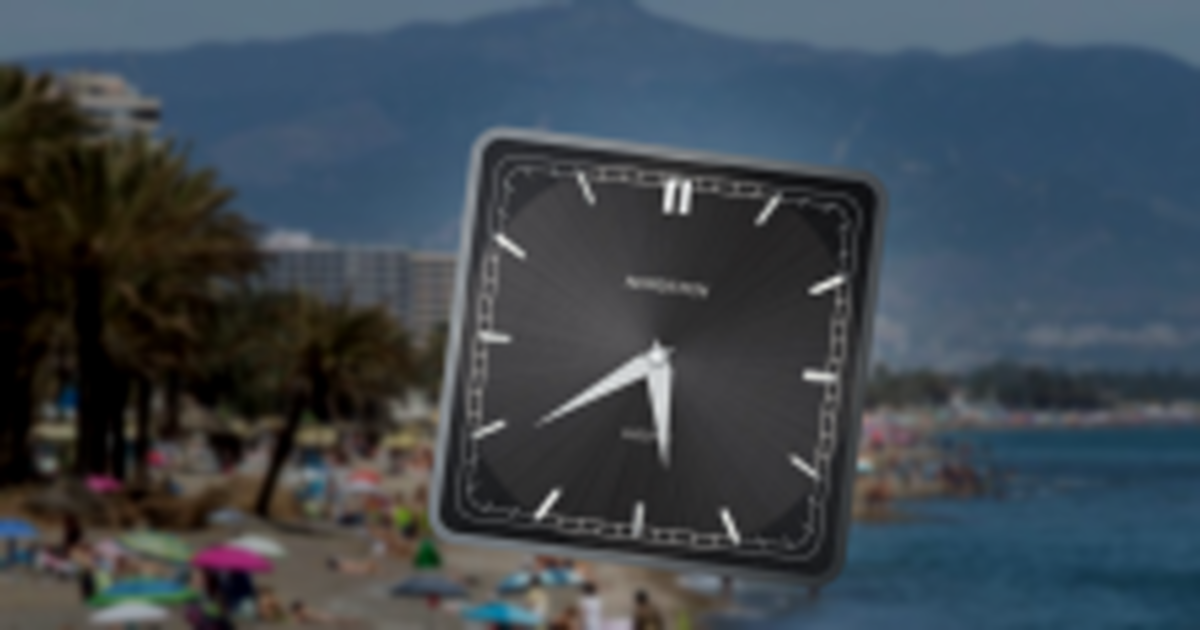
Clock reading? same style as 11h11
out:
5h39
